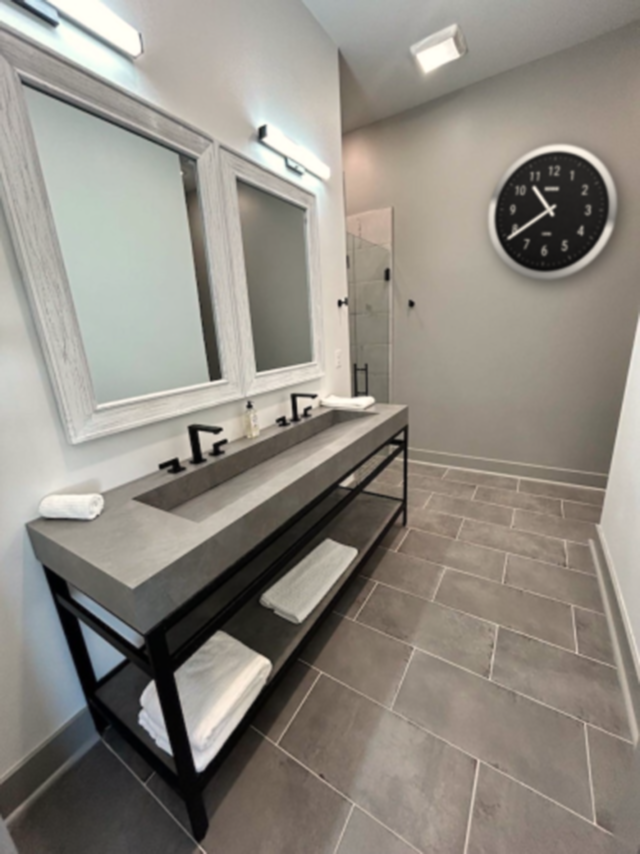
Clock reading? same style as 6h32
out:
10h39
